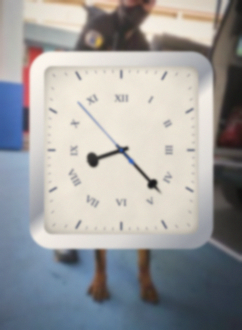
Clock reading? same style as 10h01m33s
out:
8h22m53s
